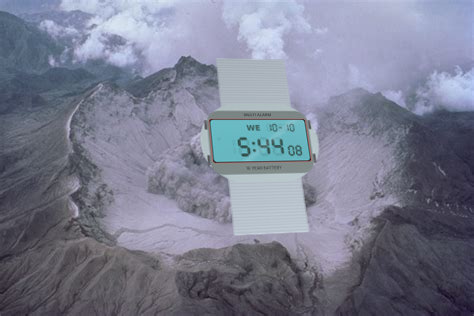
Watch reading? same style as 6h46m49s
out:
5h44m08s
